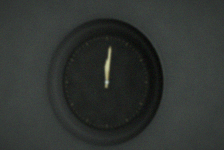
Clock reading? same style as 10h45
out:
12h01
